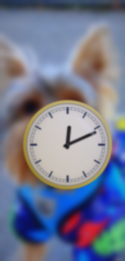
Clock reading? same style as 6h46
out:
12h11
